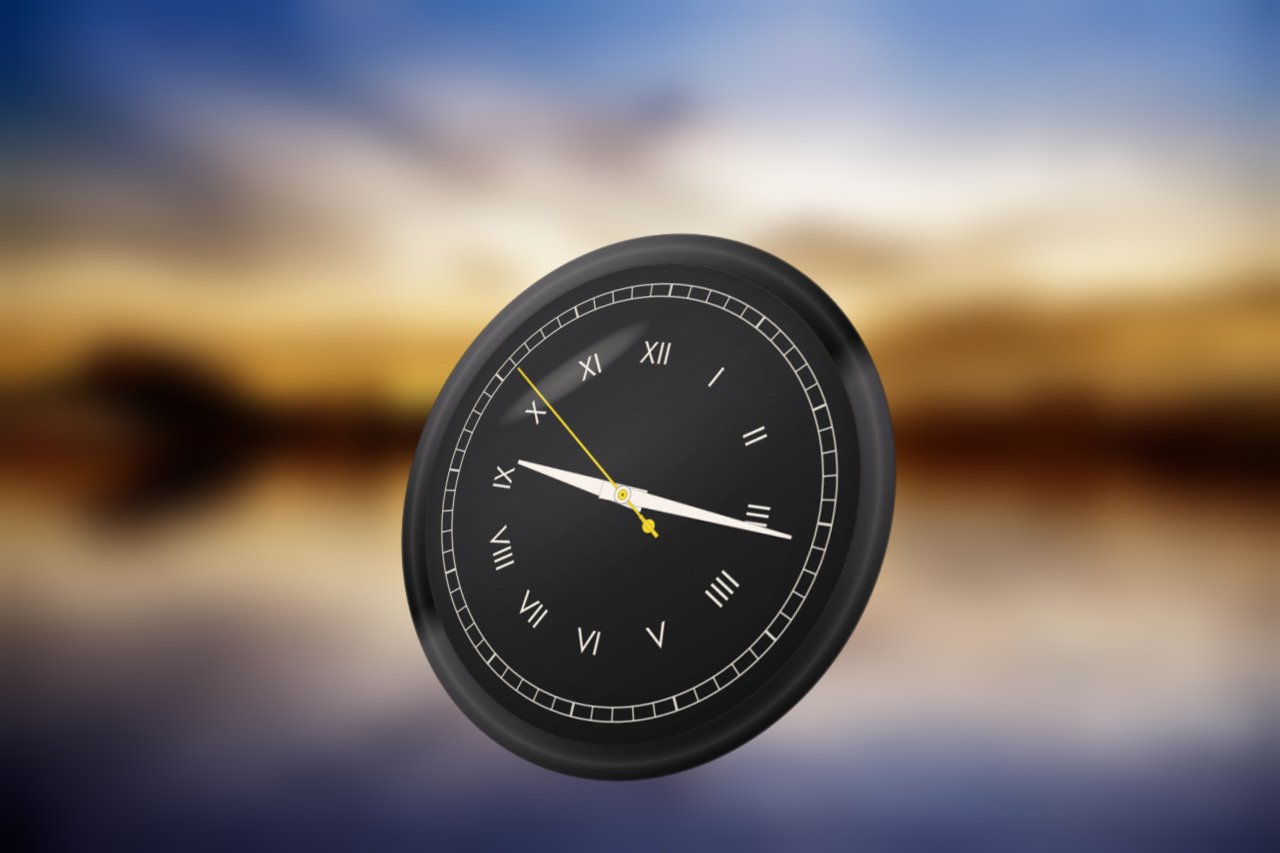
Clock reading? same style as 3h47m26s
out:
9h15m51s
